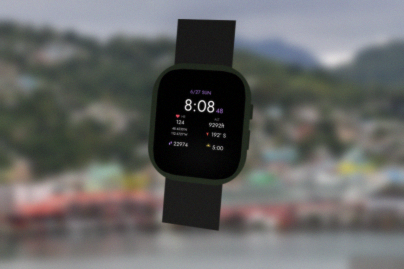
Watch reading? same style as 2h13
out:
8h08
